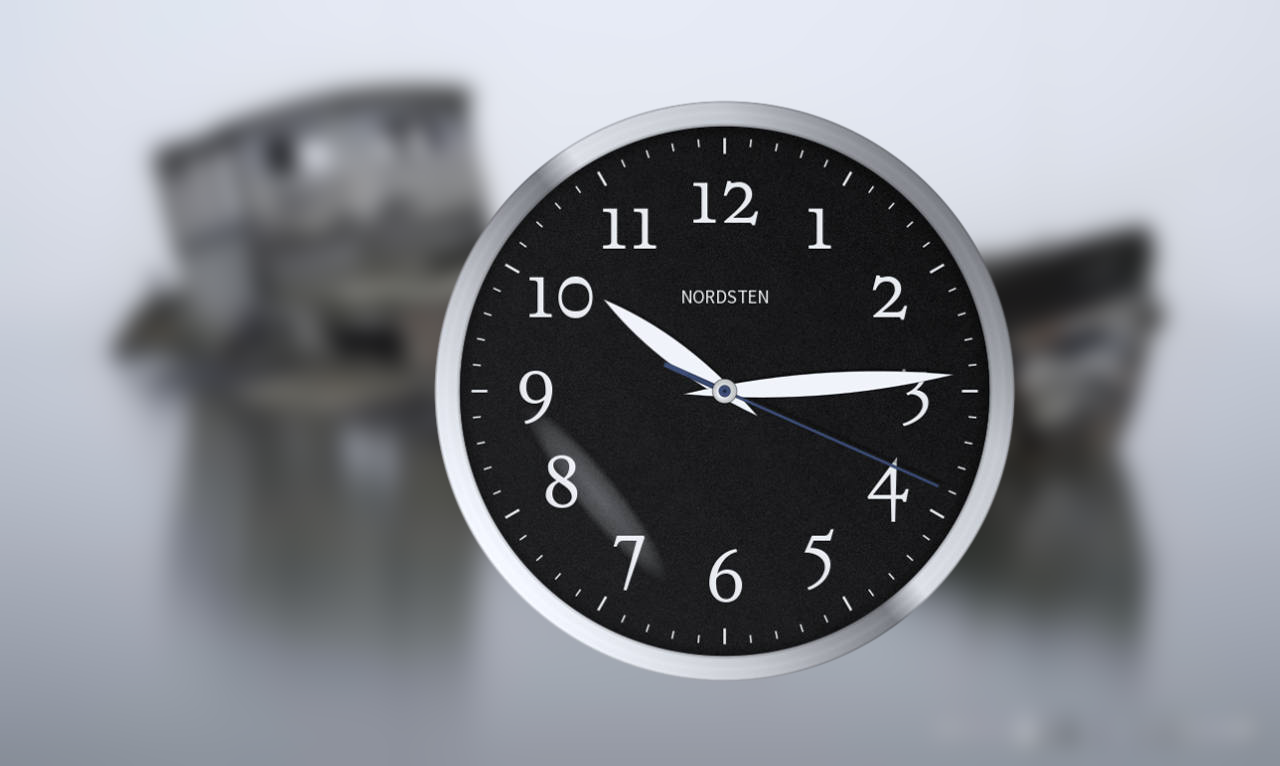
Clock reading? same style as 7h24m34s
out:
10h14m19s
